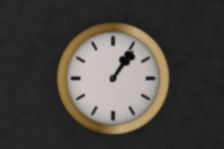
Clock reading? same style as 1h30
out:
1h06
